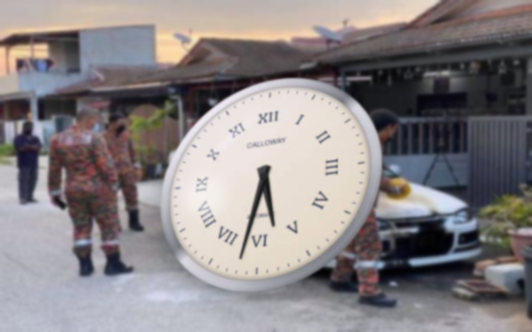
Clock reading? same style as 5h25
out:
5h32
